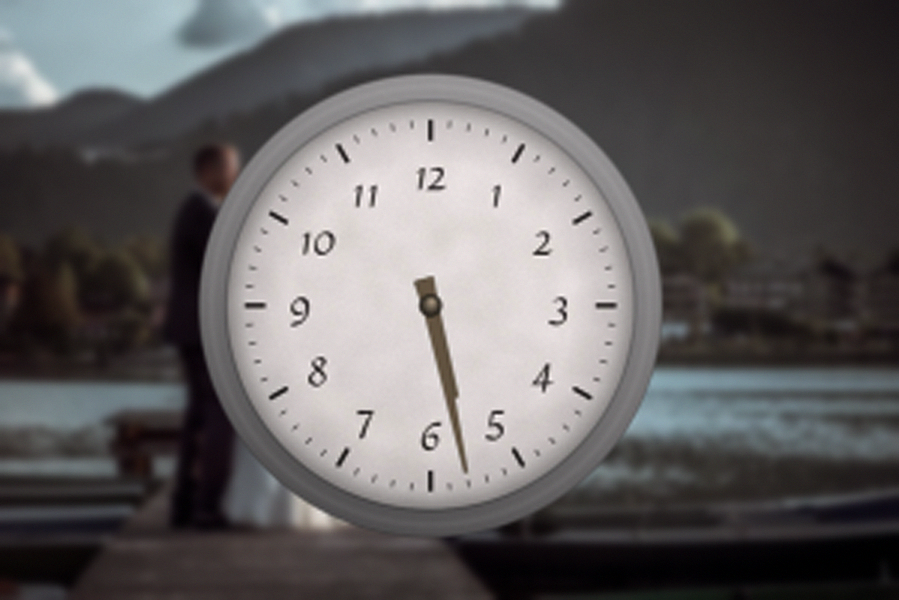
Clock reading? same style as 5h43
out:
5h28
